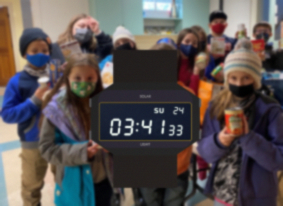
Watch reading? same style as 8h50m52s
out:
3h41m33s
